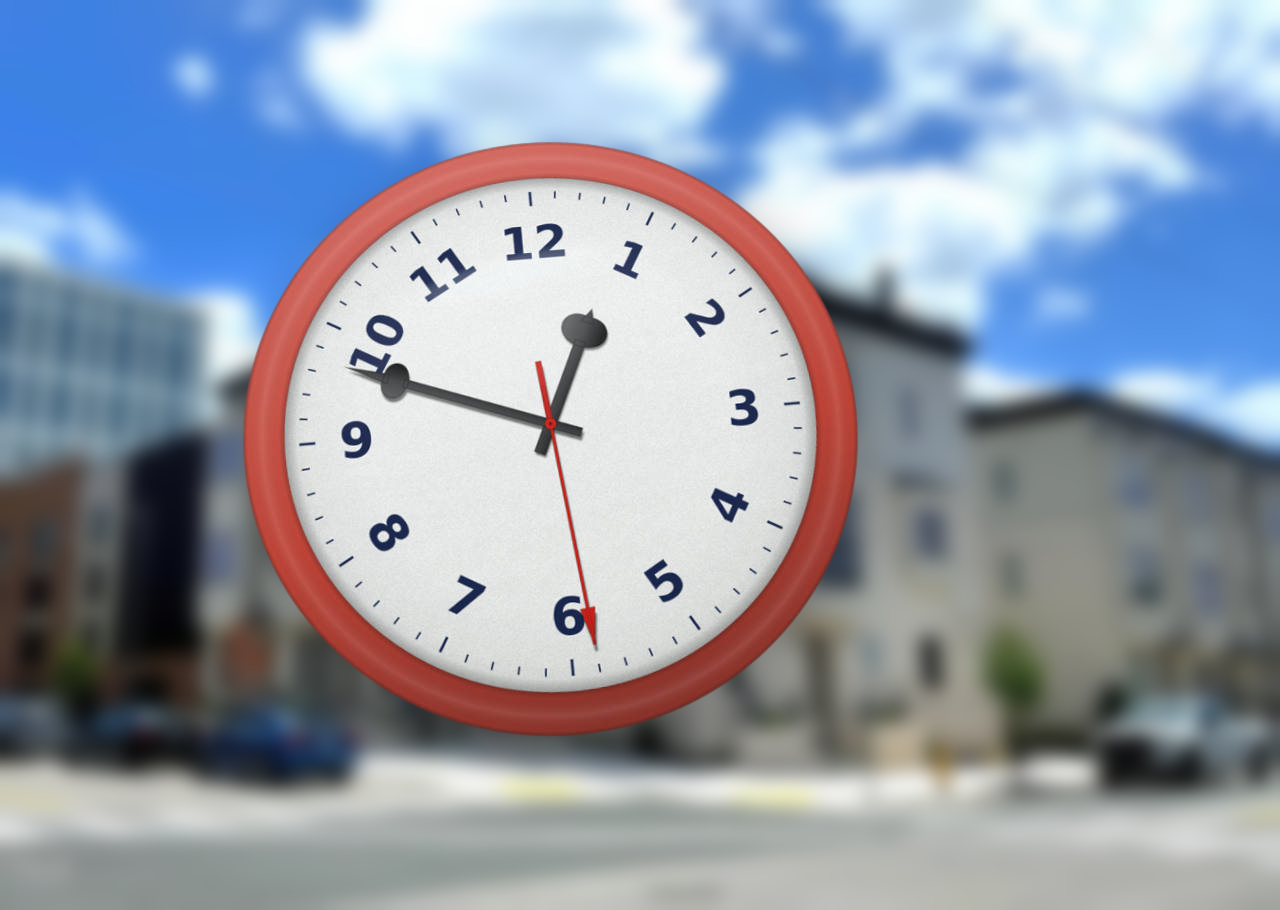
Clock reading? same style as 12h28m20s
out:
12h48m29s
